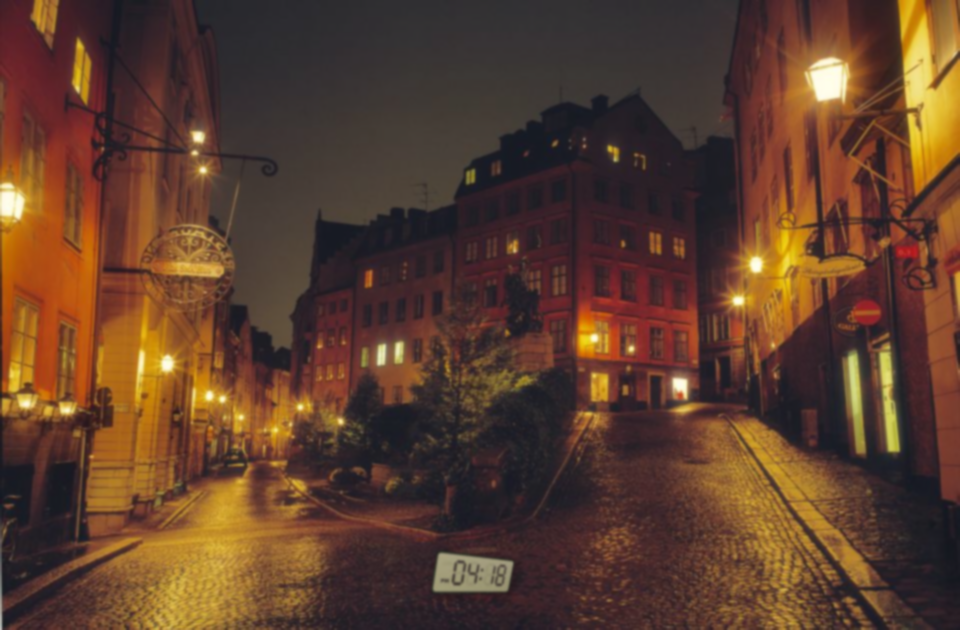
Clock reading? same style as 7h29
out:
4h18
